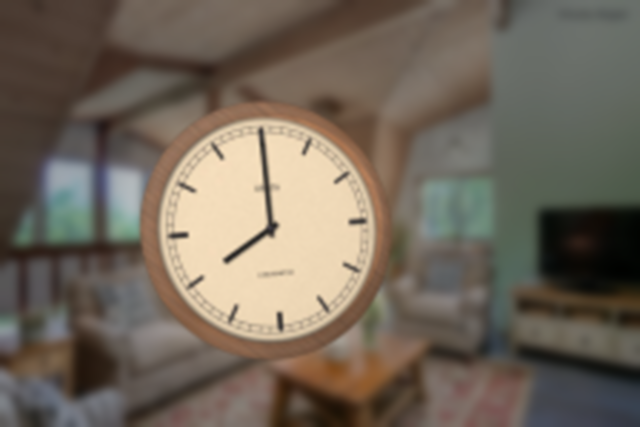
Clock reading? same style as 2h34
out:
8h00
